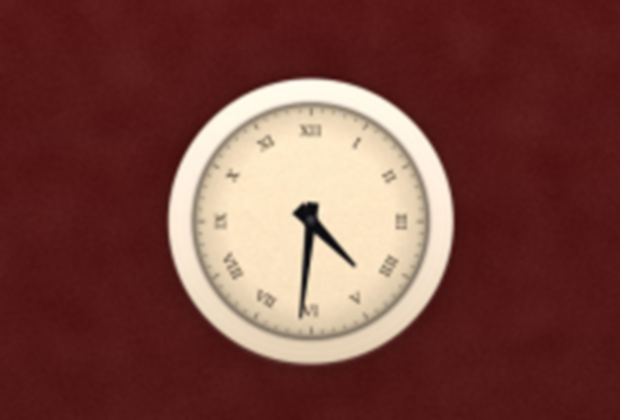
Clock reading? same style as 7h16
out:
4h31
